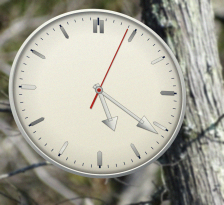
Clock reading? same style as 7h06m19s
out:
5h21m04s
